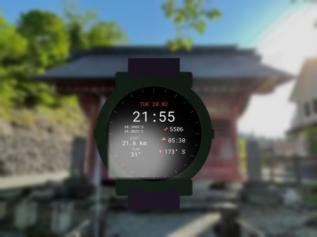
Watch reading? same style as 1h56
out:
21h55
